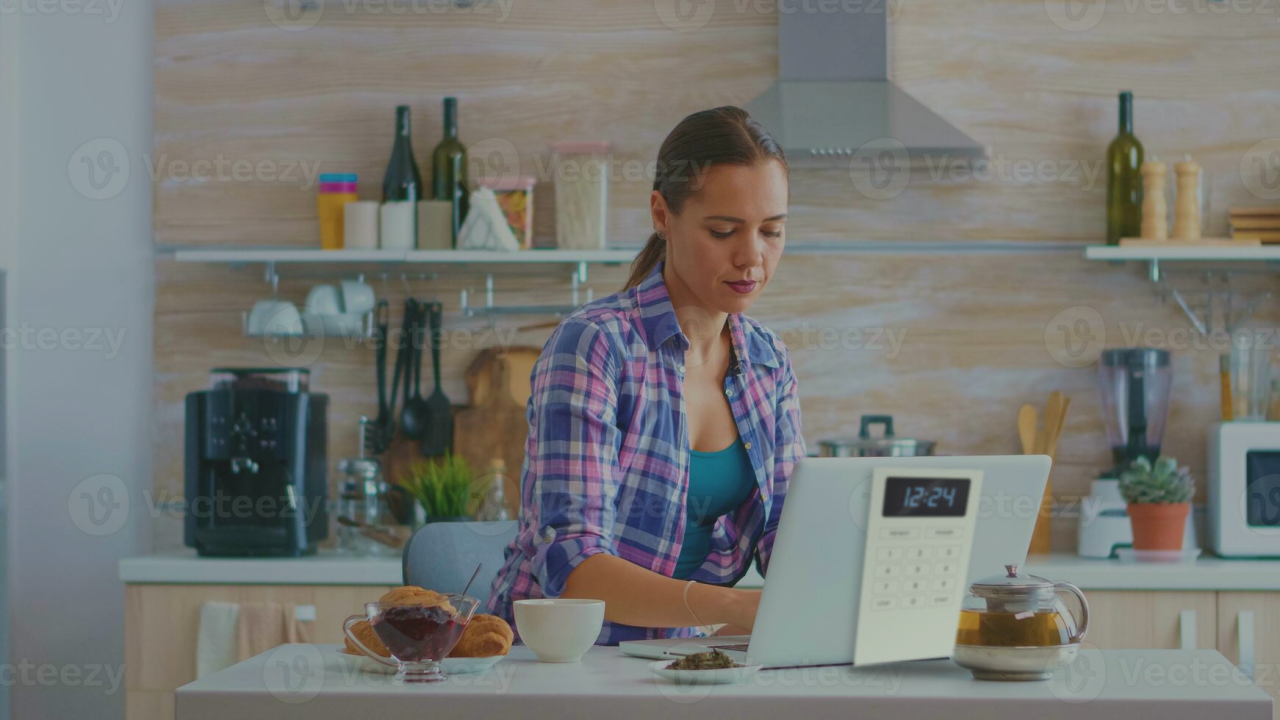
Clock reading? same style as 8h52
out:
12h24
